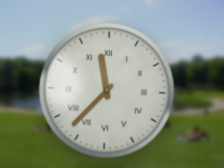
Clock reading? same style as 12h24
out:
11h37
